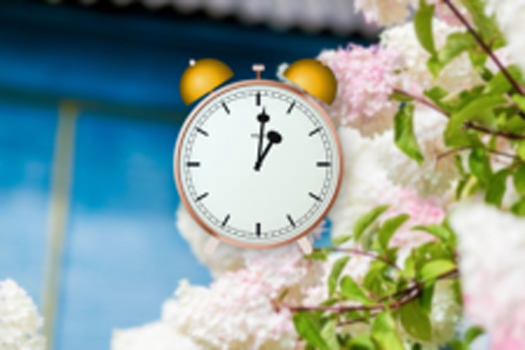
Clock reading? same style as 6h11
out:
1h01
